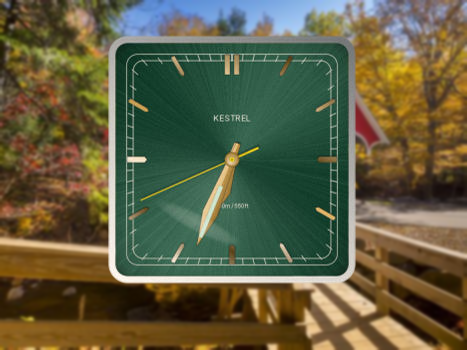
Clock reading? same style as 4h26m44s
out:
6h33m41s
